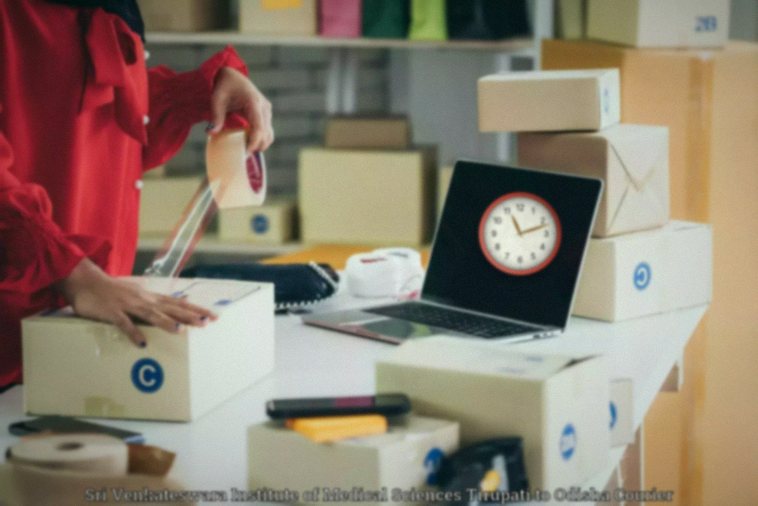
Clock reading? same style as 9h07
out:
11h12
